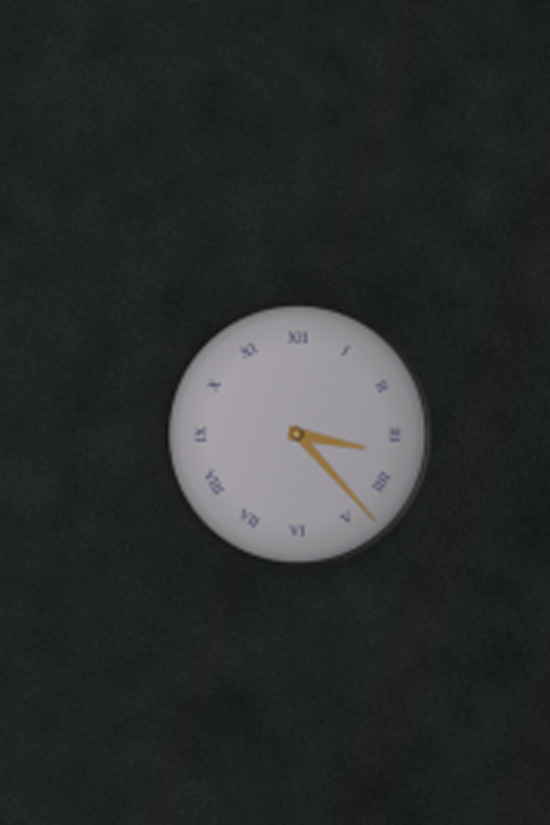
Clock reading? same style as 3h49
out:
3h23
